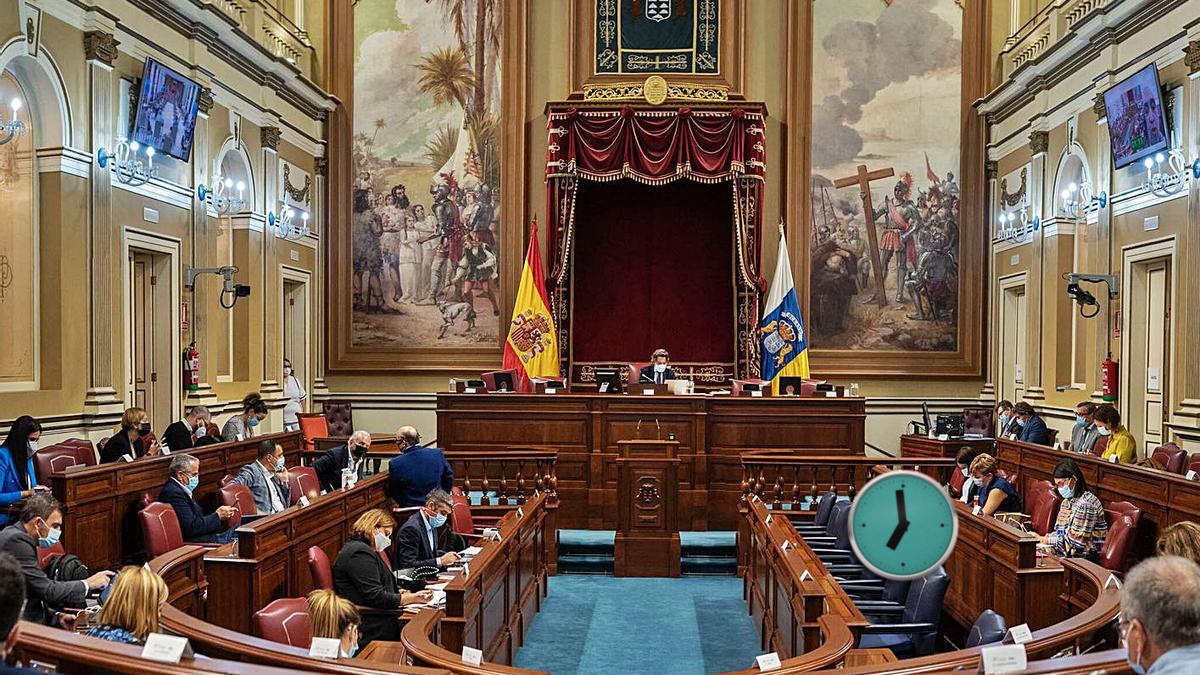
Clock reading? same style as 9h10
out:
6h59
